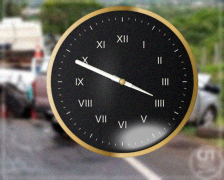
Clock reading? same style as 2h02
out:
3h49
